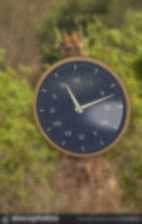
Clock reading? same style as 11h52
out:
11h12
